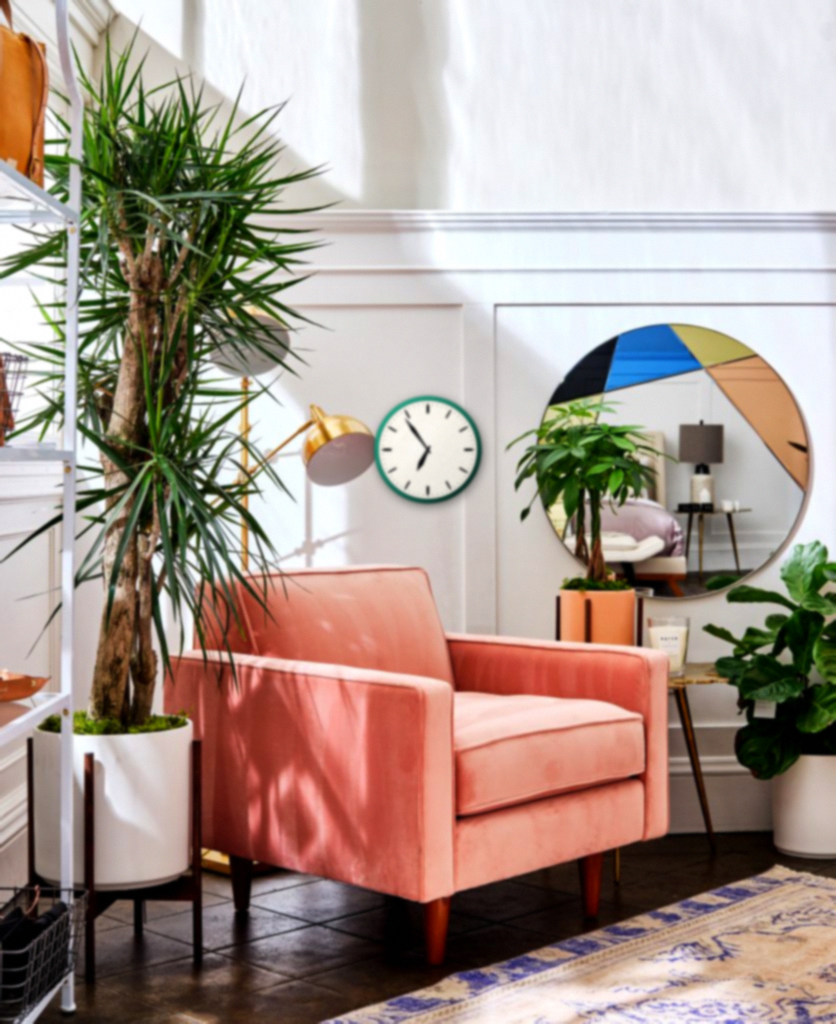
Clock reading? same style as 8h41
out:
6h54
